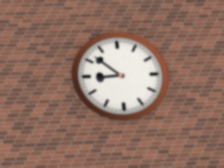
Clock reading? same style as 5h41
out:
8h52
